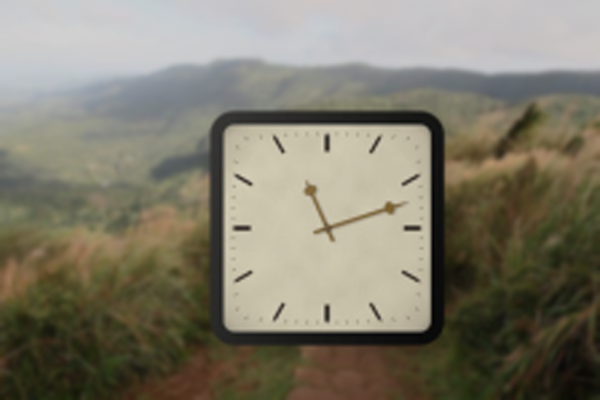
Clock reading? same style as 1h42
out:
11h12
